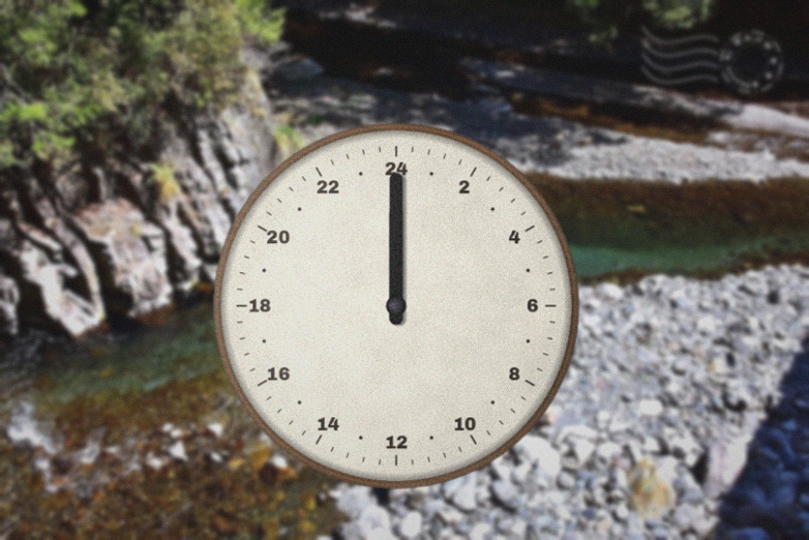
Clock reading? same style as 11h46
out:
0h00
